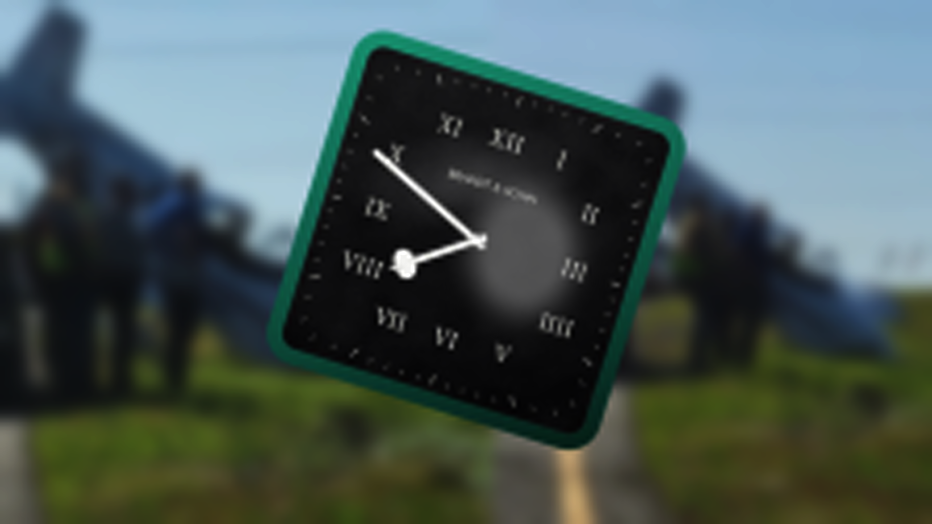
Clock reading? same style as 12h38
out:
7h49
